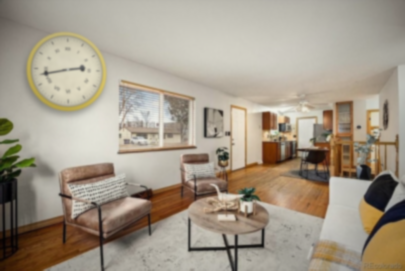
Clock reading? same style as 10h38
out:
2h43
